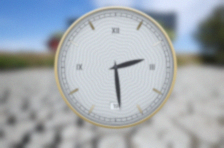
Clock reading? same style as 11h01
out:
2h29
